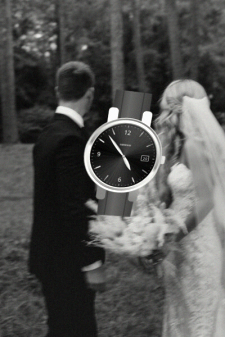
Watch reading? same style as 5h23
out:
4h53
